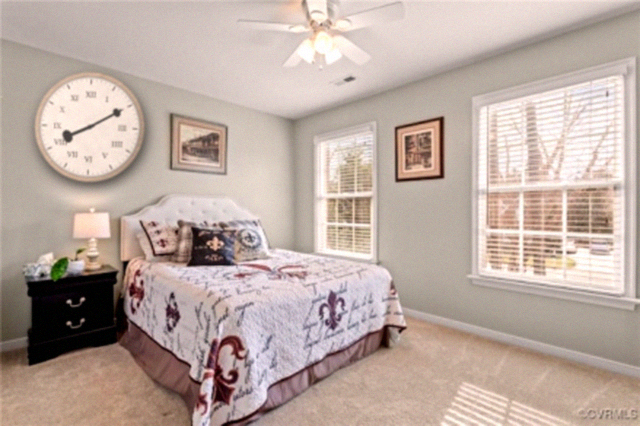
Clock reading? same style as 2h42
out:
8h10
